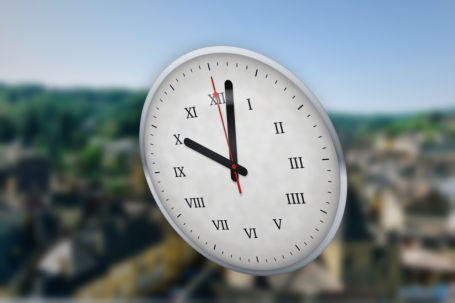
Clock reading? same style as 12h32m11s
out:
10h02m00s
